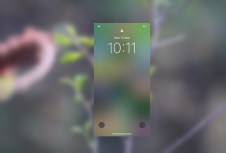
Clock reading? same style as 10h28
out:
10h11
